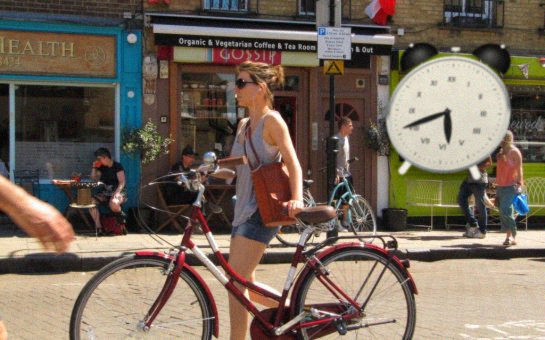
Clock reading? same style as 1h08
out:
5h41
